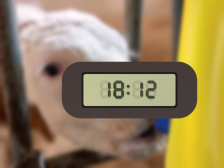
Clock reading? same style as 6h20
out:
18h12
